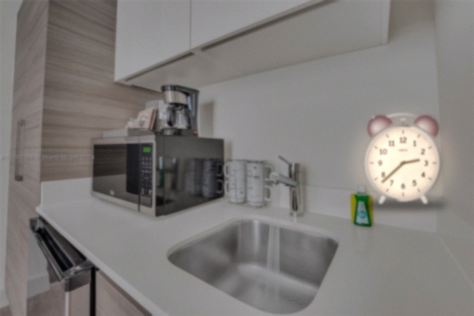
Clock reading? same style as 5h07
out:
2h38
